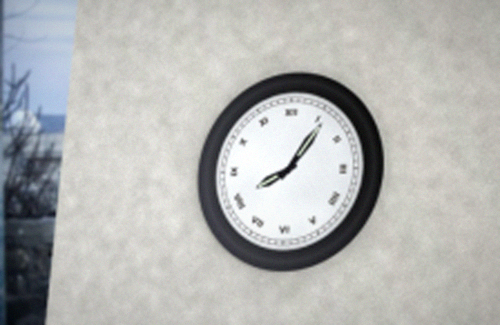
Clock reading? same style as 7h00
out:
8h06
